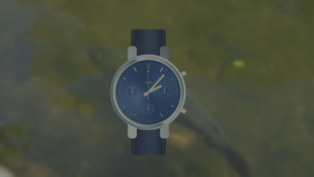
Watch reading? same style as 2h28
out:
2h07
